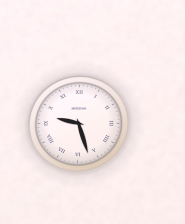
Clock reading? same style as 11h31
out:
9h27
